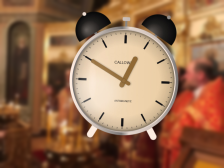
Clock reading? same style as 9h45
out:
12h50
